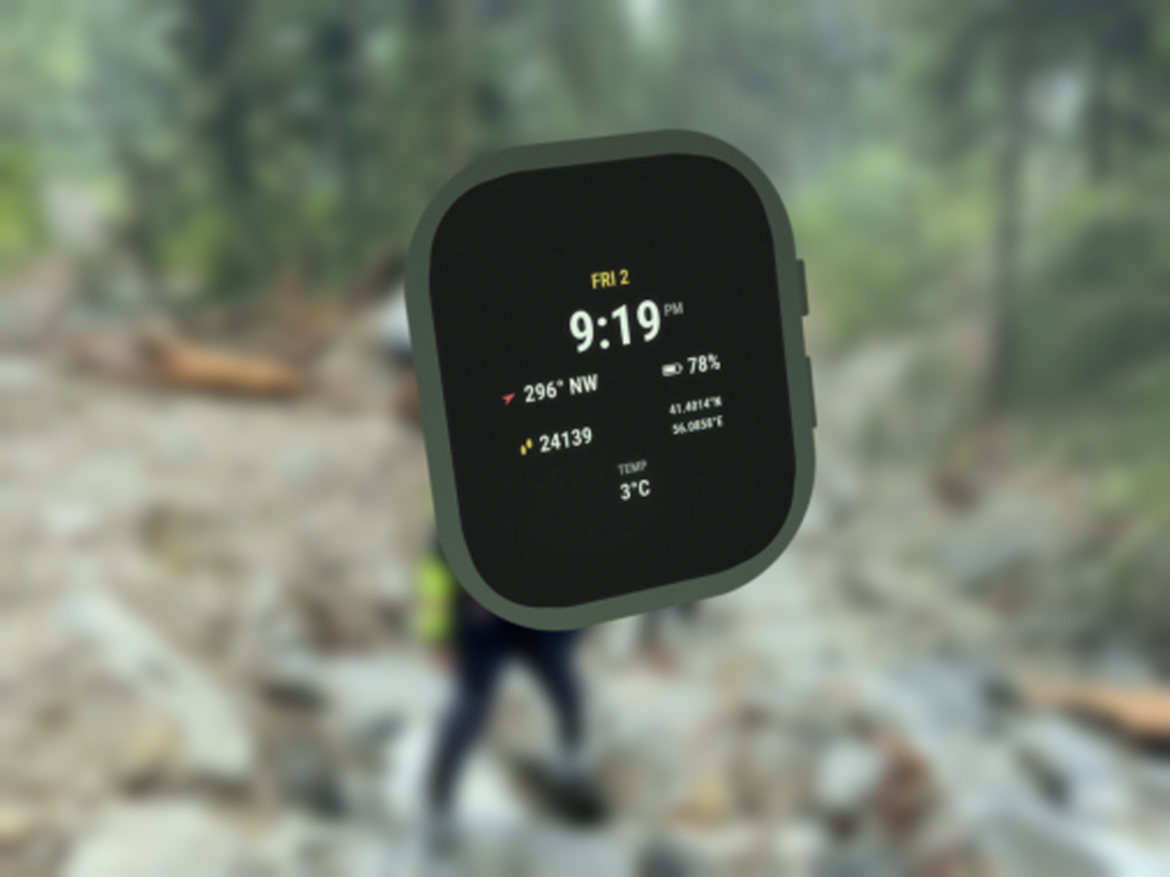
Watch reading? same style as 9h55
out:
9h19
